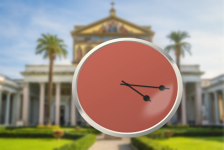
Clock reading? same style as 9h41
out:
4h16
